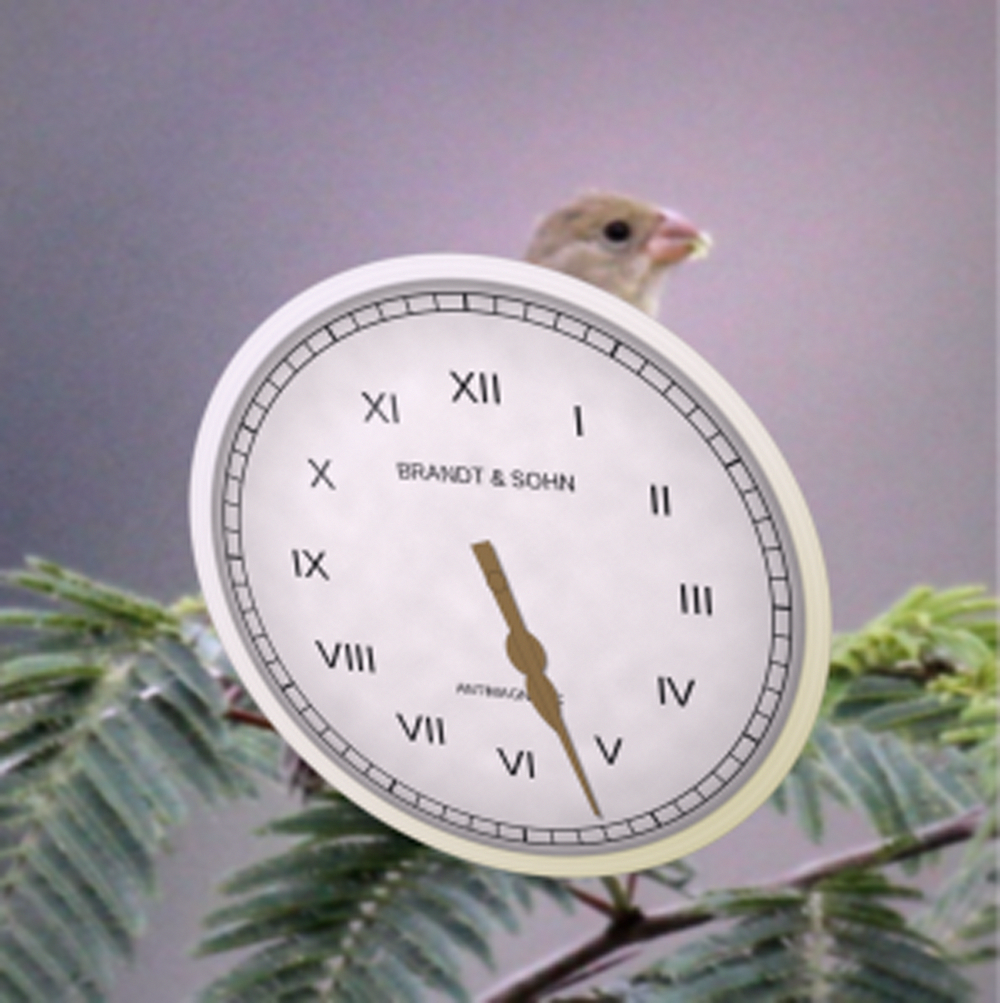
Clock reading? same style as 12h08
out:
5h27
